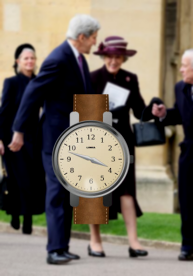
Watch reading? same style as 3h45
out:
3h48
